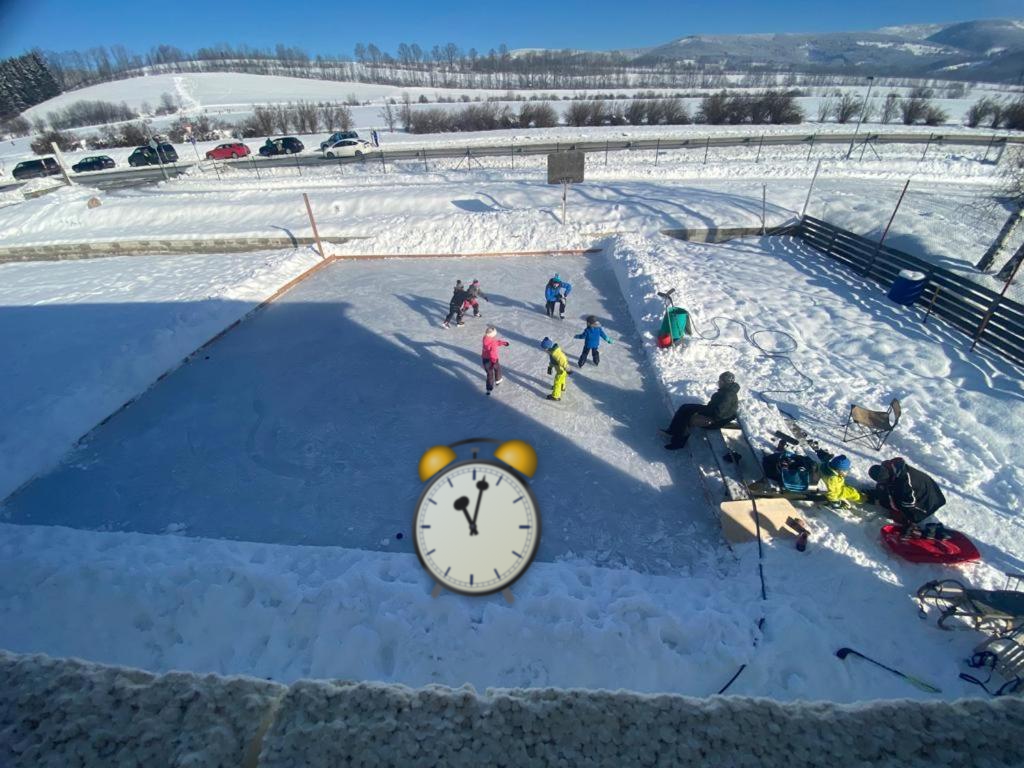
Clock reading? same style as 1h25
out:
11h02
